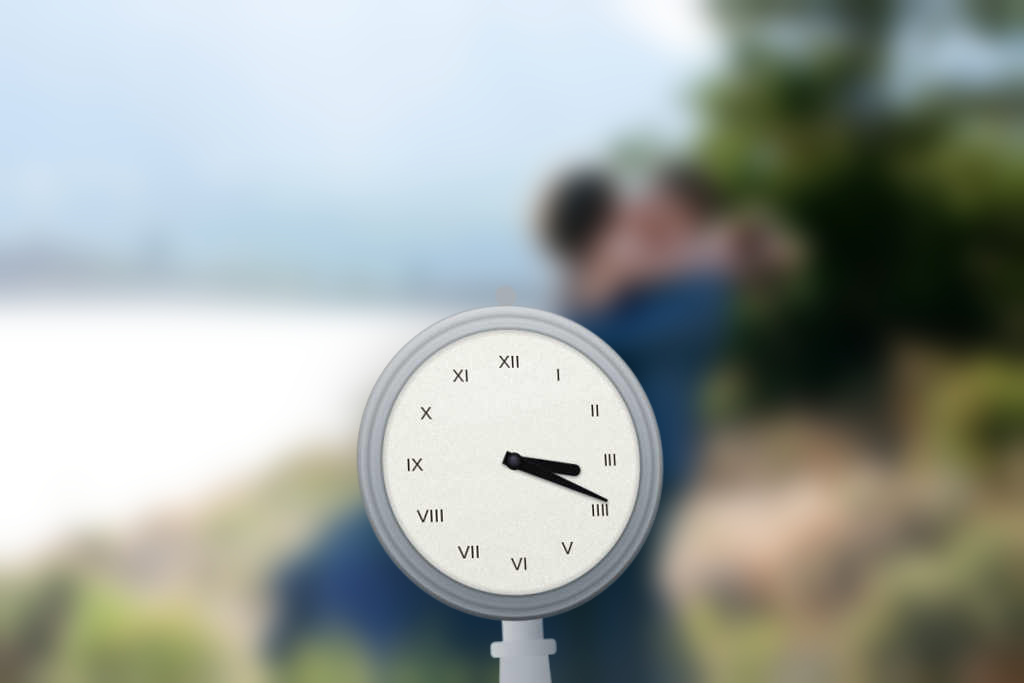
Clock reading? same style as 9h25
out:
3h19
